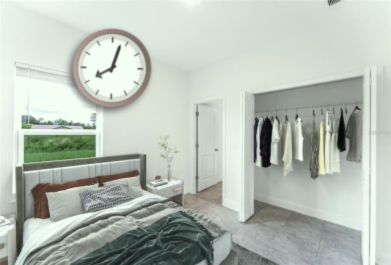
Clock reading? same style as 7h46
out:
8h03
